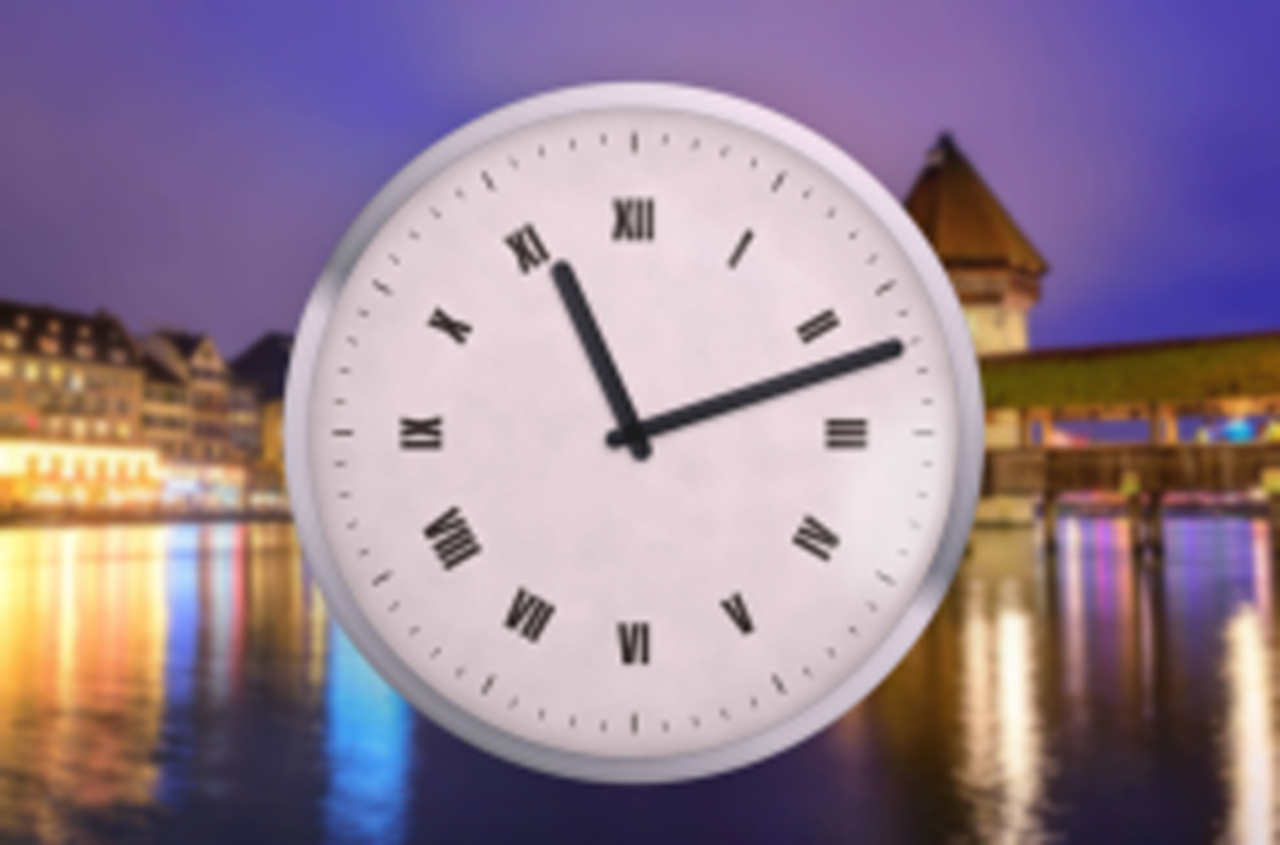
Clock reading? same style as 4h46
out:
11h12
